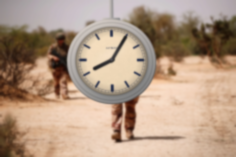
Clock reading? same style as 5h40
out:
8h05
